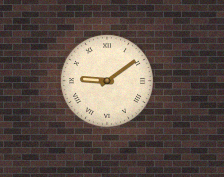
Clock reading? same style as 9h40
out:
9h09
